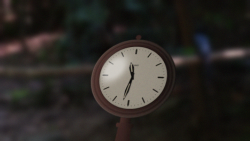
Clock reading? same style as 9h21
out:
11h32
